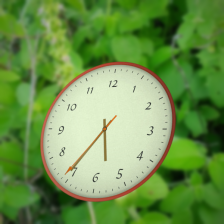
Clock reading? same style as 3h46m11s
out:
5h35m36s
